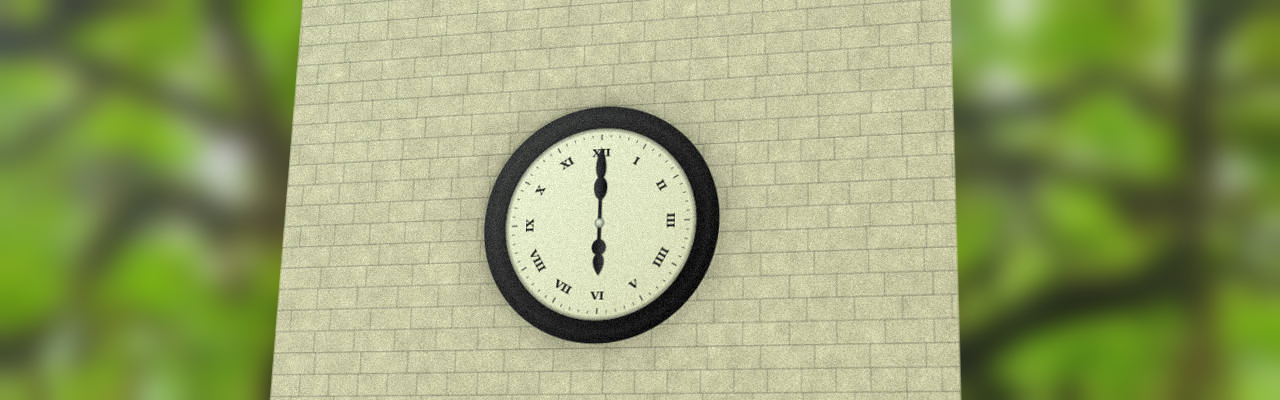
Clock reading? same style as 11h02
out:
6h00
